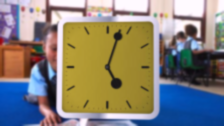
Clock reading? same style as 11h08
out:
5h03
